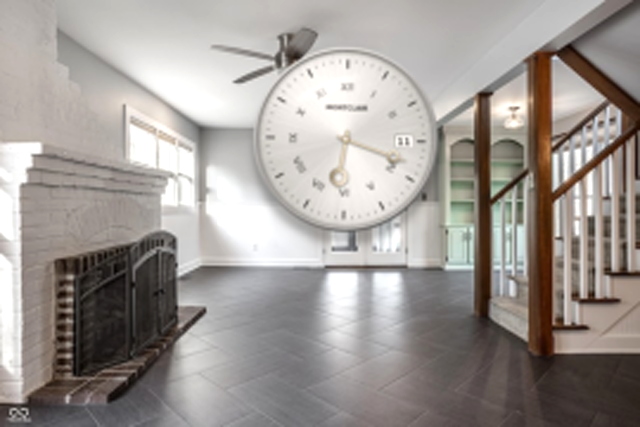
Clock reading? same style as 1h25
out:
6h18
